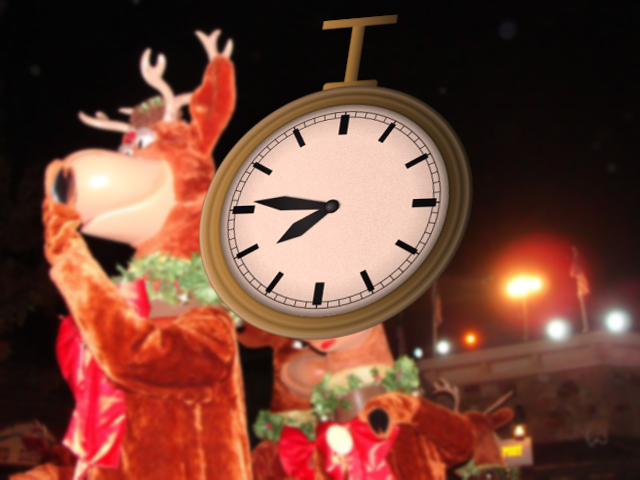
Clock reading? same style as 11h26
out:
7h46
